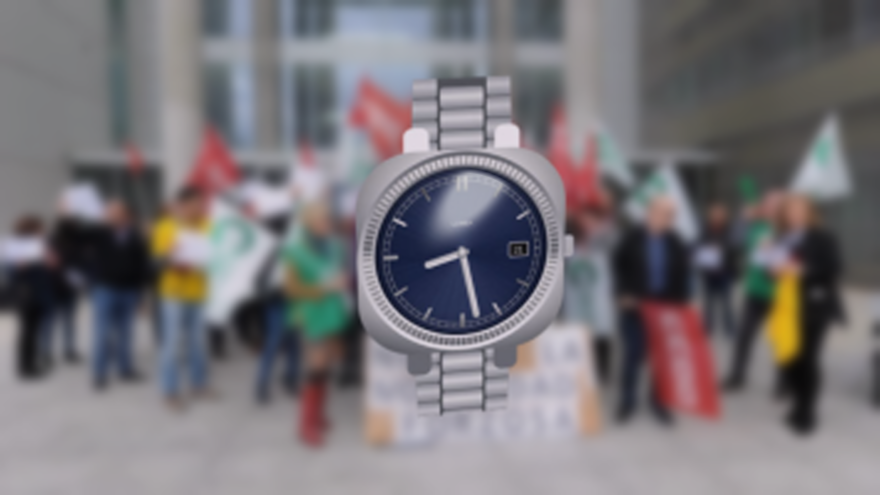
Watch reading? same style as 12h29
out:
8h28
